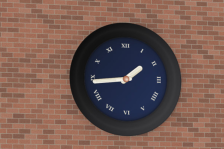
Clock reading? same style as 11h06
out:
1h44
